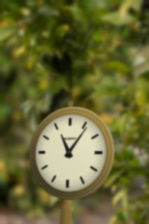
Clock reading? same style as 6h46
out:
11h06
